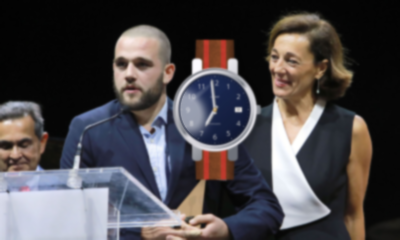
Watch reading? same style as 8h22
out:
6h59
